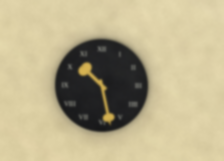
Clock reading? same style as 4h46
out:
10h28
